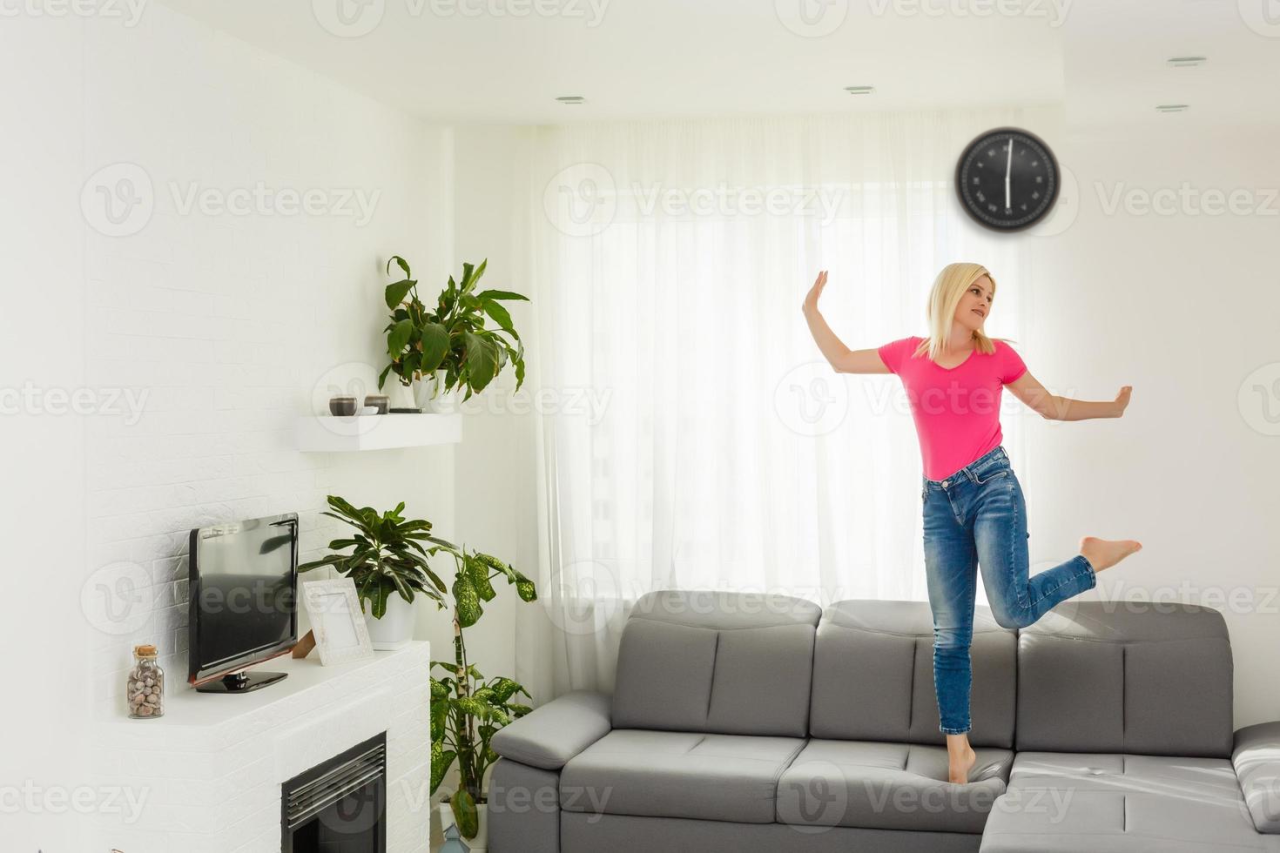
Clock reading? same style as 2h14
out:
6h01
